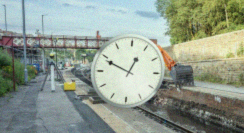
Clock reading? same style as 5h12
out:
12h49
